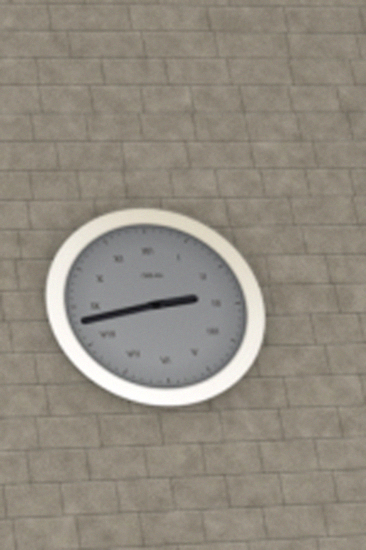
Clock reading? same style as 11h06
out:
2h43
